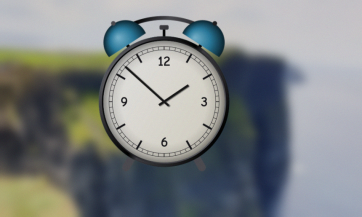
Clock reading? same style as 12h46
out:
1h52
